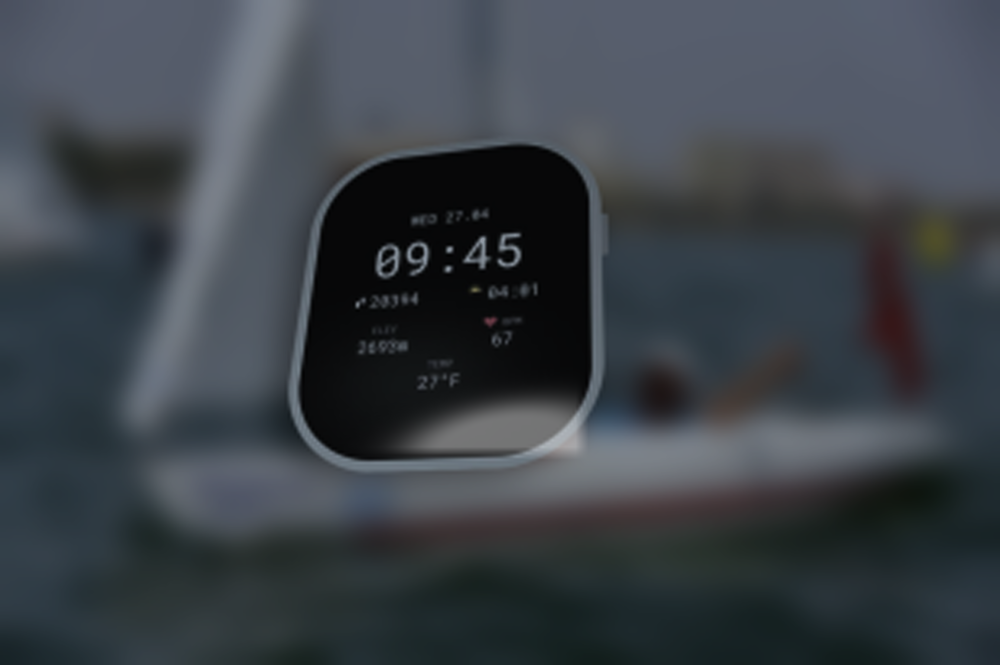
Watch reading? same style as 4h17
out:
9h45
